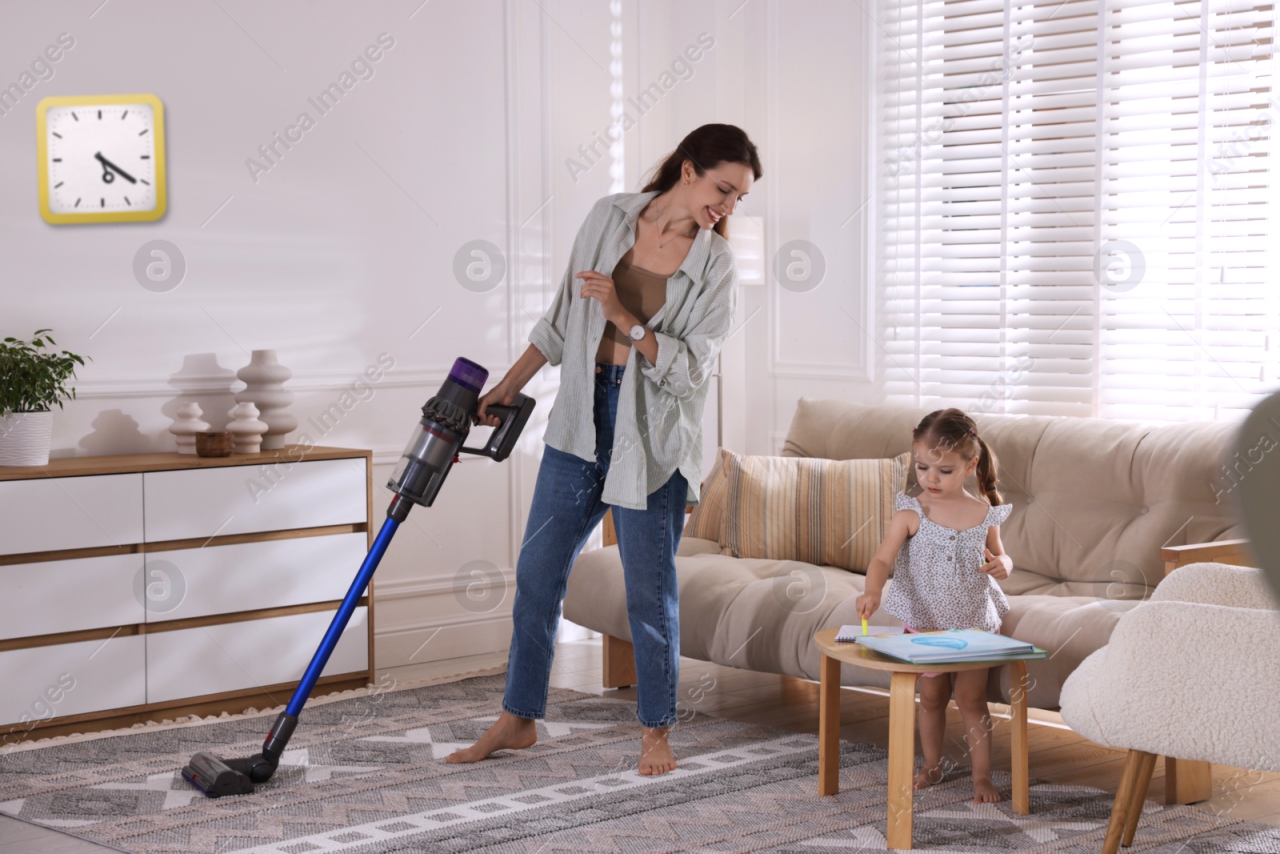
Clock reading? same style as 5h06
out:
5h21
